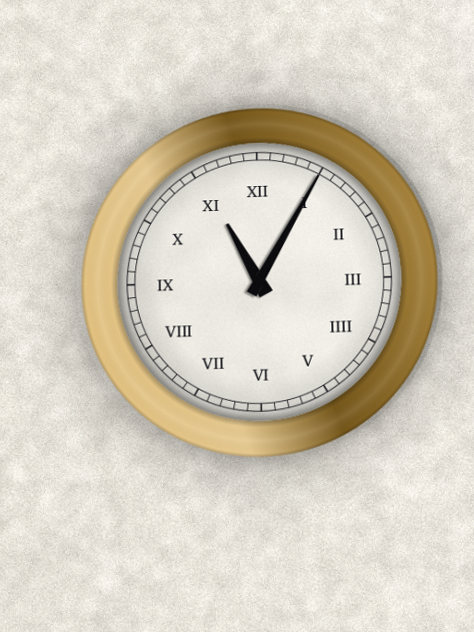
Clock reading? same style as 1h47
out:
11h05
